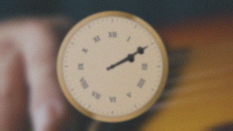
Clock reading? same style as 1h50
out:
2h10
